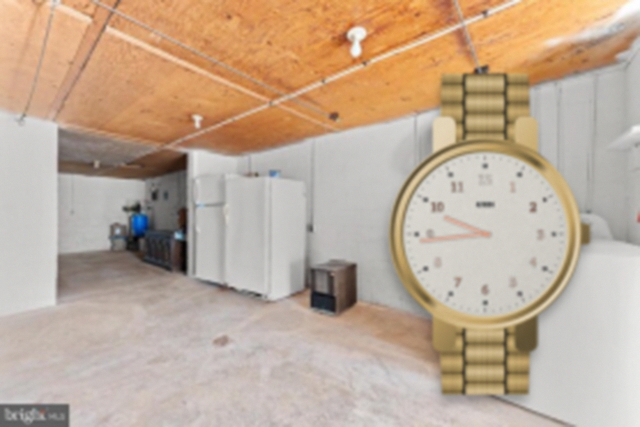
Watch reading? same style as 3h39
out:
9h44
